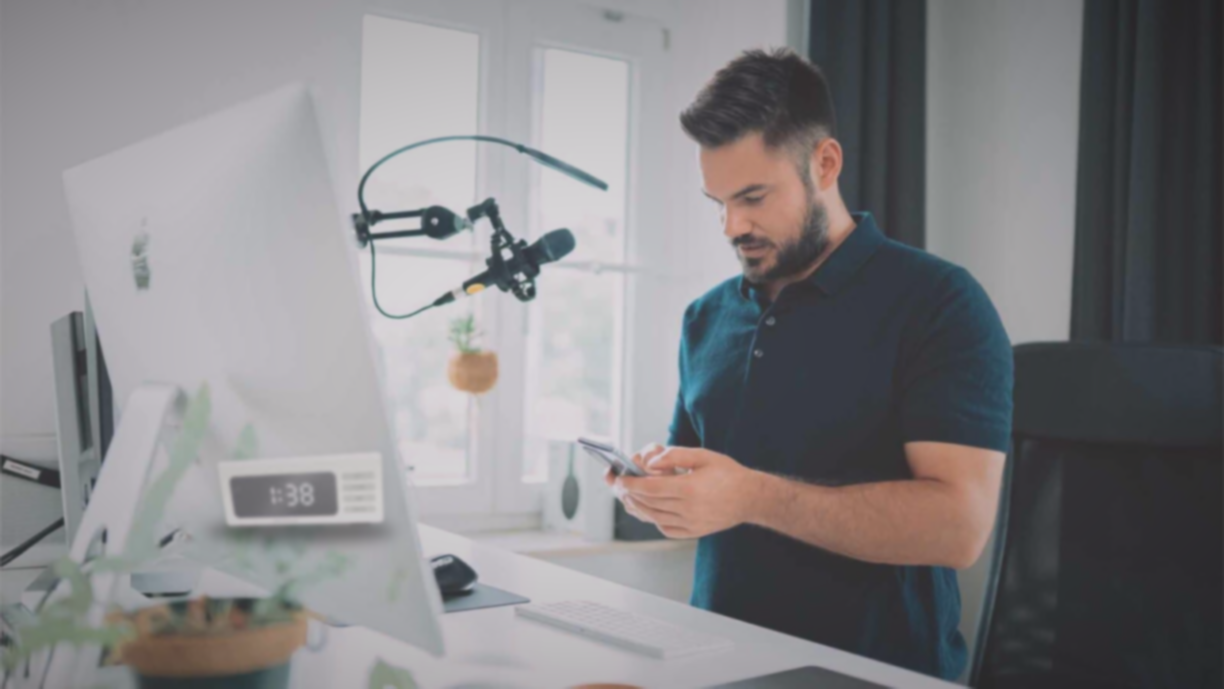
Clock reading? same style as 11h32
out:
1h38
